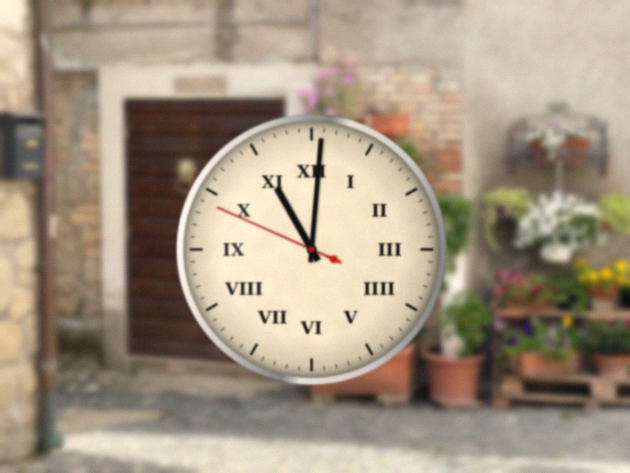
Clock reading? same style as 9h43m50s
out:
11h00m49s
